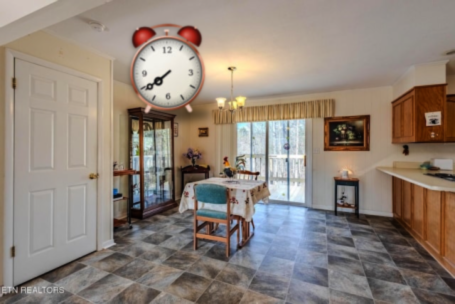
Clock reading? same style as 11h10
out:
7h39
